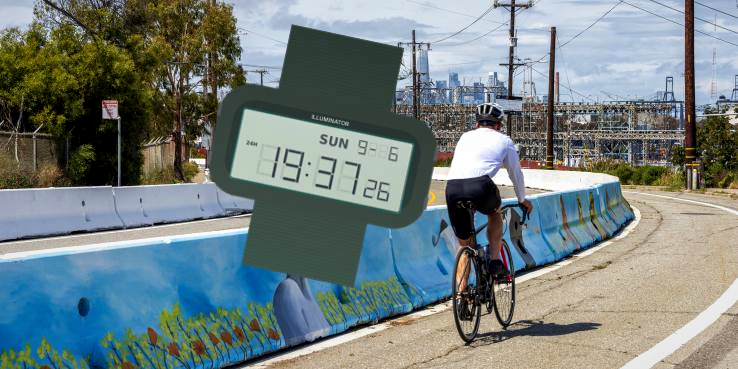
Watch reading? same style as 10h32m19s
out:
19h37m26s
